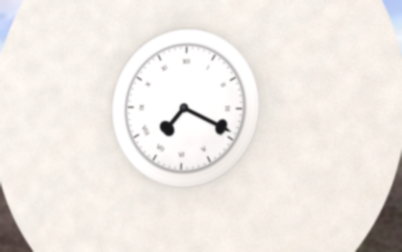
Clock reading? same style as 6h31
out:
7h19
